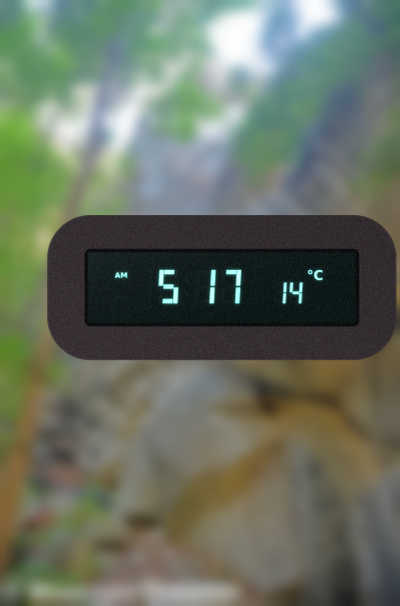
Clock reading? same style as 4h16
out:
5h17
